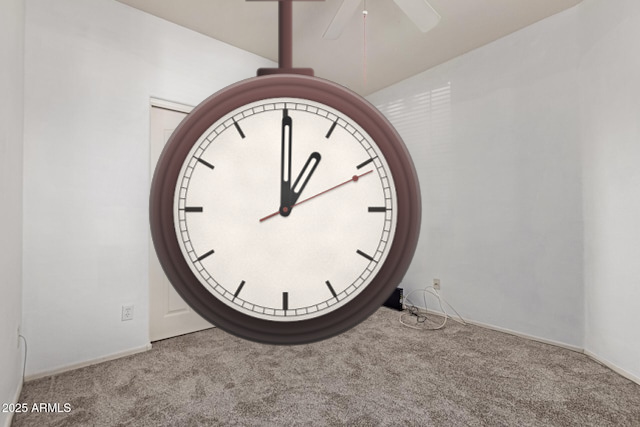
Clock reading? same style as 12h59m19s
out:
1h00m11s
